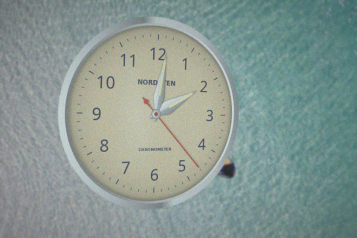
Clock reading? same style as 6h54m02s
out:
2h01m23s
